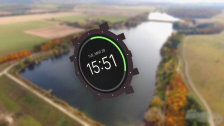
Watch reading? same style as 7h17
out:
15h51
